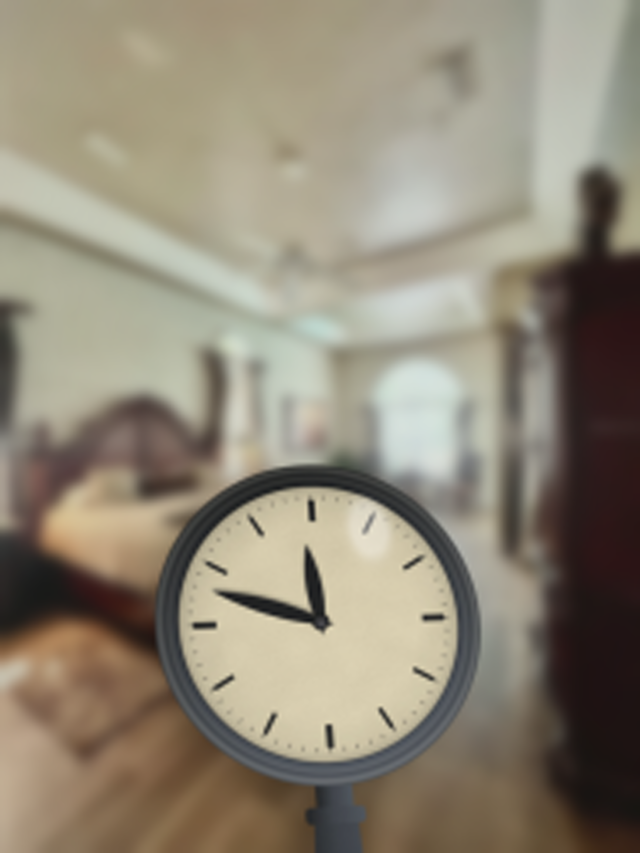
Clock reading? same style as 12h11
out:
11h48
